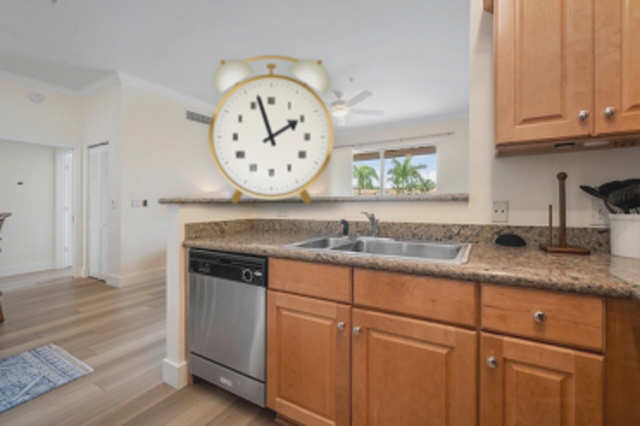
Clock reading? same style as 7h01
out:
1h57
